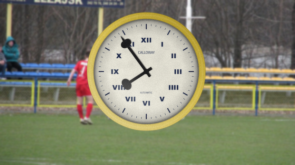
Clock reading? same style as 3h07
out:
7h54
